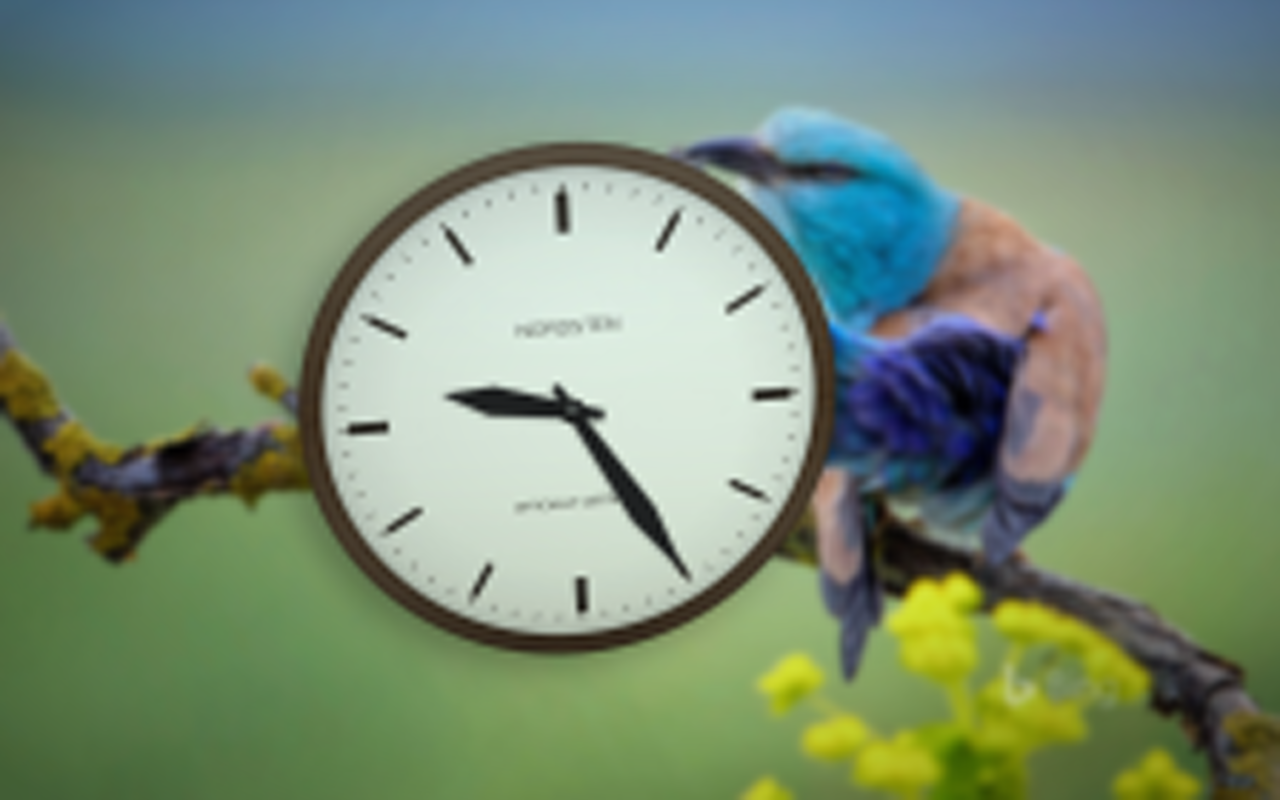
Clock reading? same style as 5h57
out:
9h25
